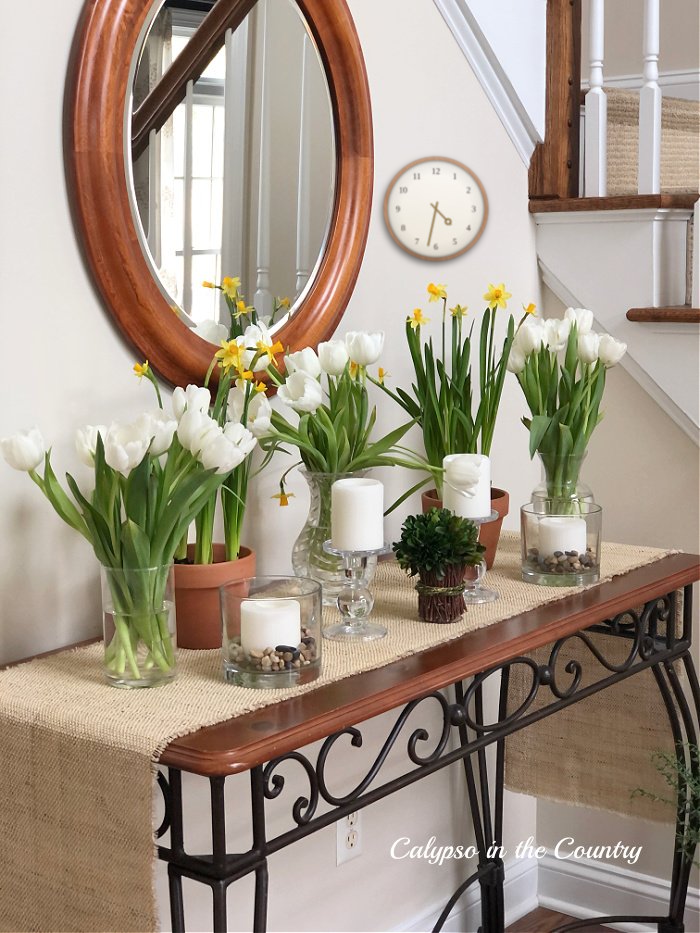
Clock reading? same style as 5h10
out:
4h32
